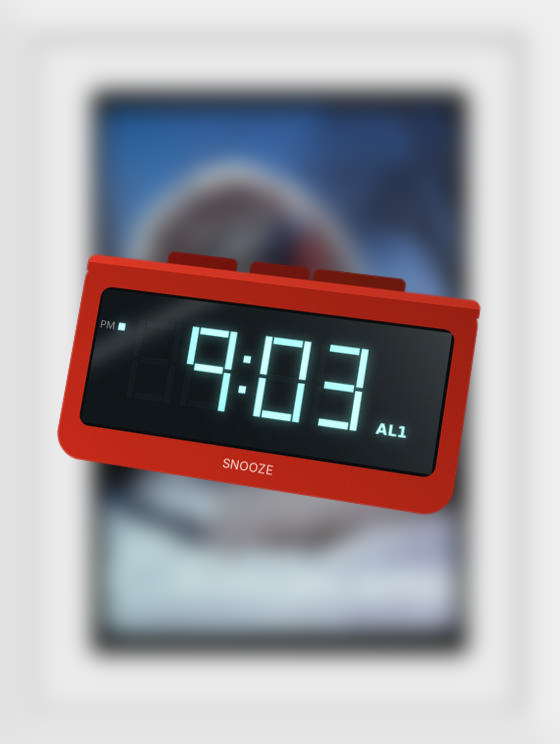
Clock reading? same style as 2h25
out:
9h03
